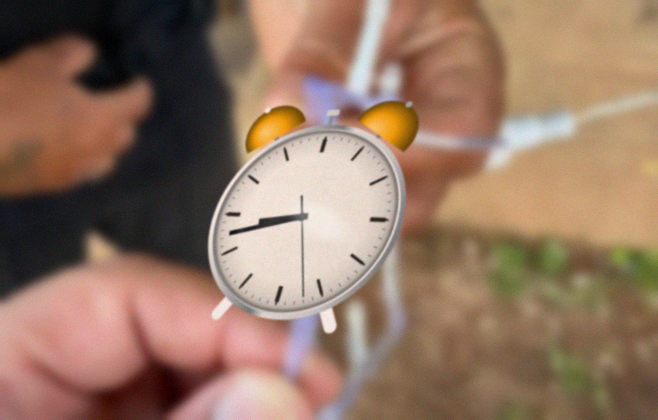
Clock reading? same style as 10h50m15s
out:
8h42m27s
